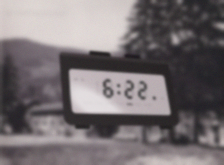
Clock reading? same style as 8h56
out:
6h22
